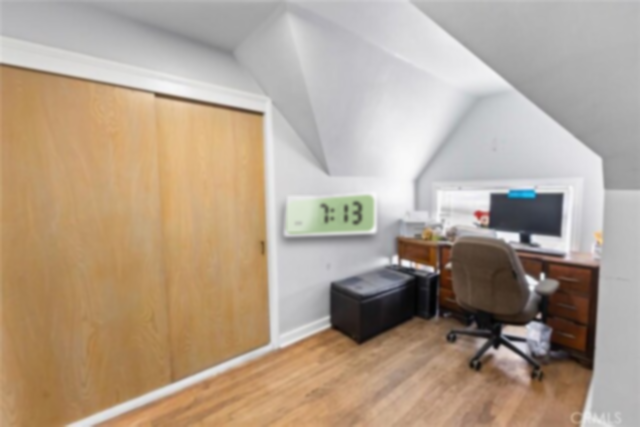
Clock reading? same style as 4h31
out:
7h13
